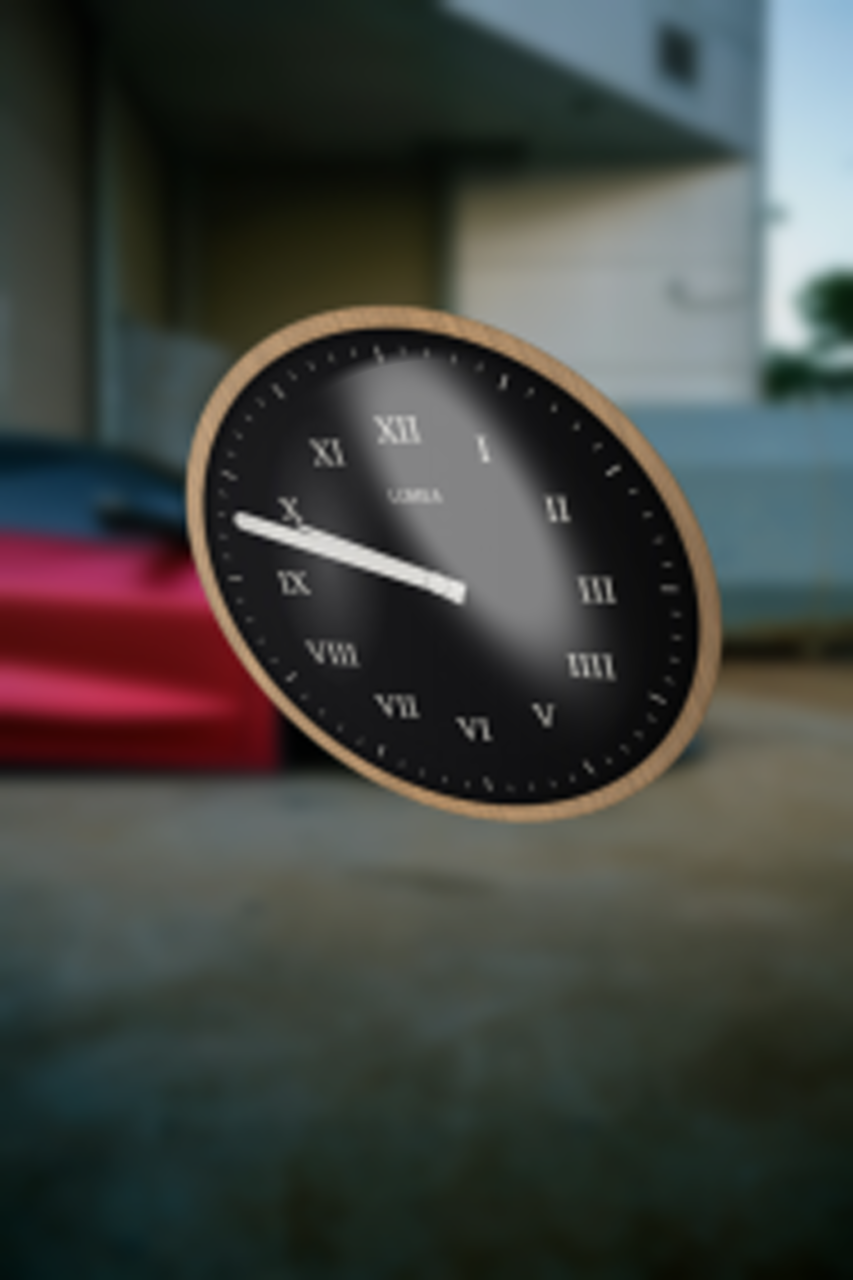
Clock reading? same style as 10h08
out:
9h48
